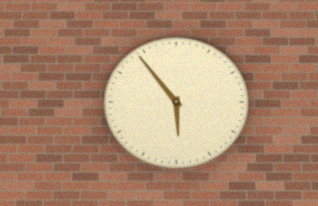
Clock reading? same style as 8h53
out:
5h54
